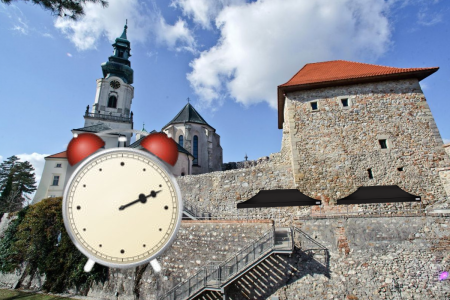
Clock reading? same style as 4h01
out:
2h11
